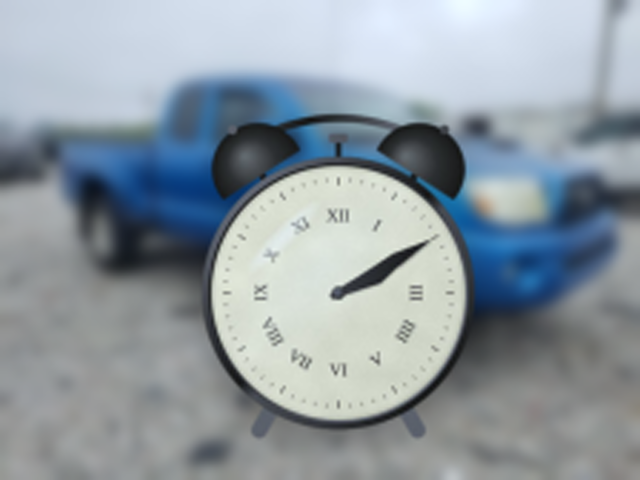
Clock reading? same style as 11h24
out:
2h10
